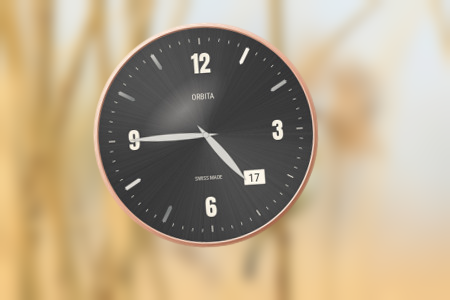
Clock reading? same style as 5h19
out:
4h45
